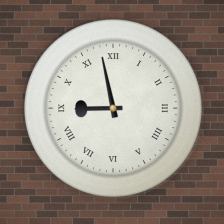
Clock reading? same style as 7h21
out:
8h58
